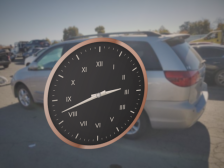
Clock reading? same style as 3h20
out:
2h42
